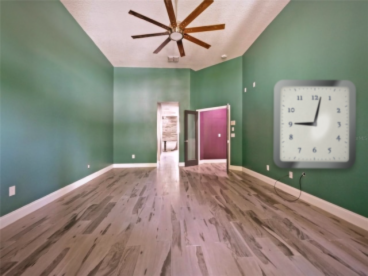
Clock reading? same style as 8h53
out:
9h02
